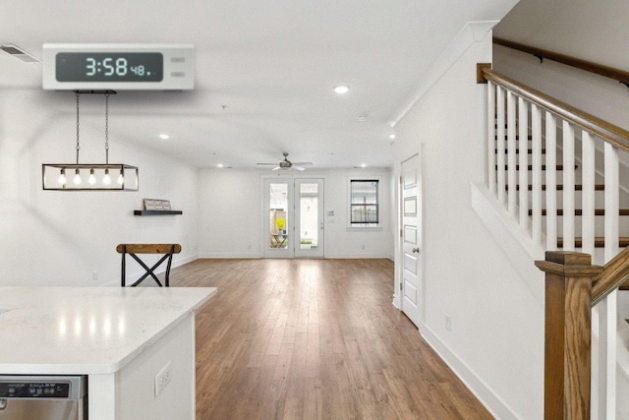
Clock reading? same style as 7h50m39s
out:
3h58m48s
